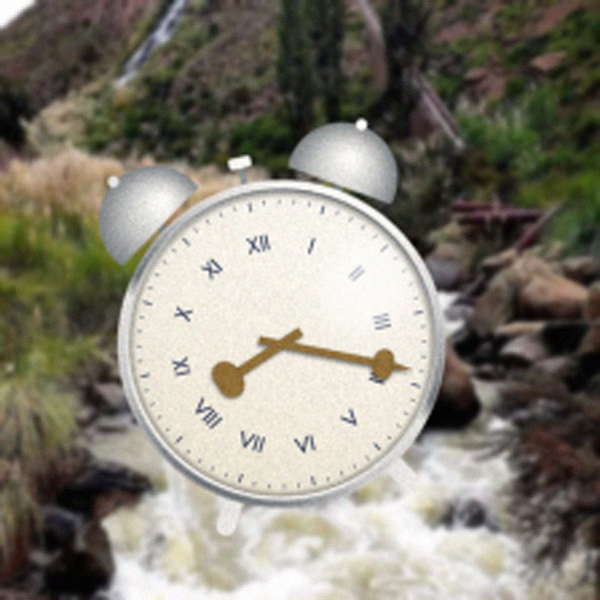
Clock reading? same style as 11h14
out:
8h19
